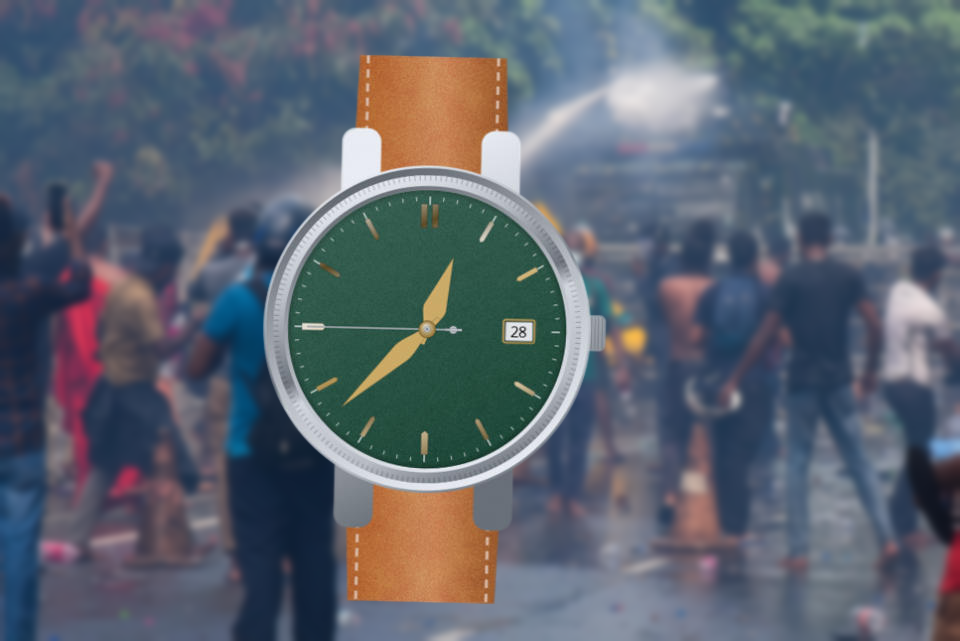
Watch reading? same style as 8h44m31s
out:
12h37m45s
